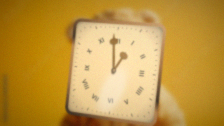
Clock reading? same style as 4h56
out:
12h59
